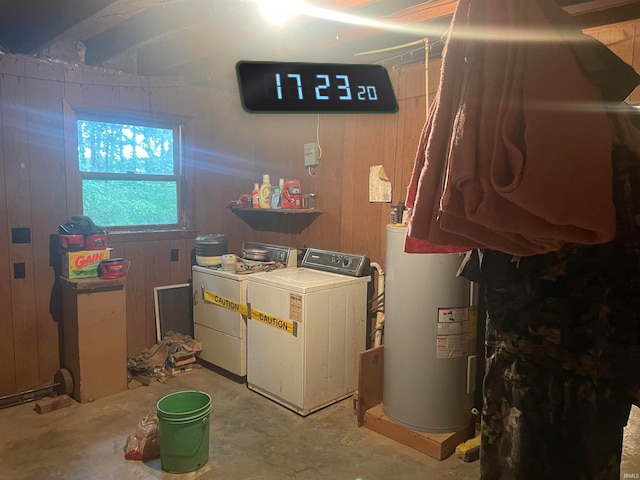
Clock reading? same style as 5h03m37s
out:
17h23m20s
